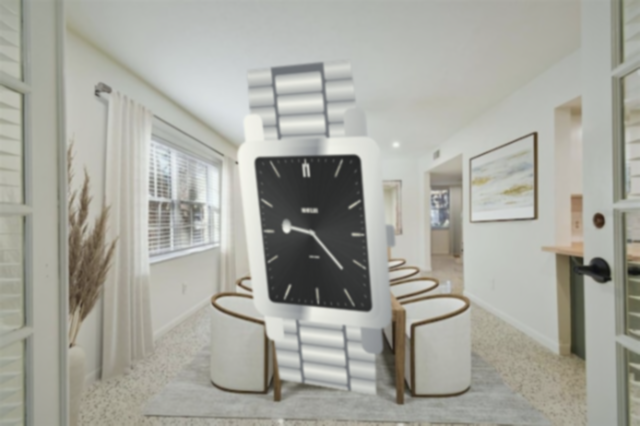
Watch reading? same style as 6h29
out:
9h23
